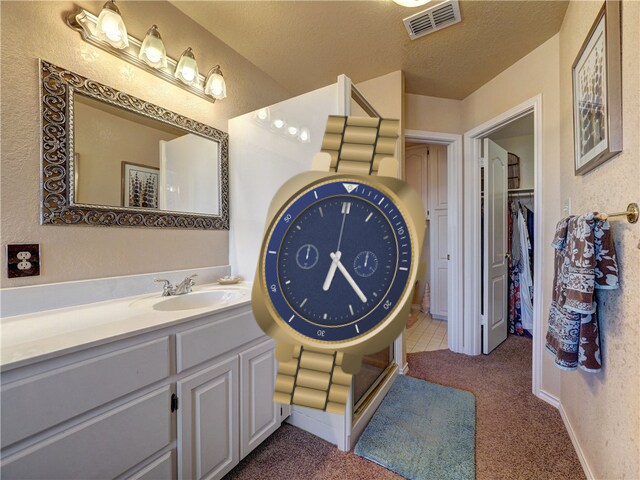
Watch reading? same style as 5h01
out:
6h22
